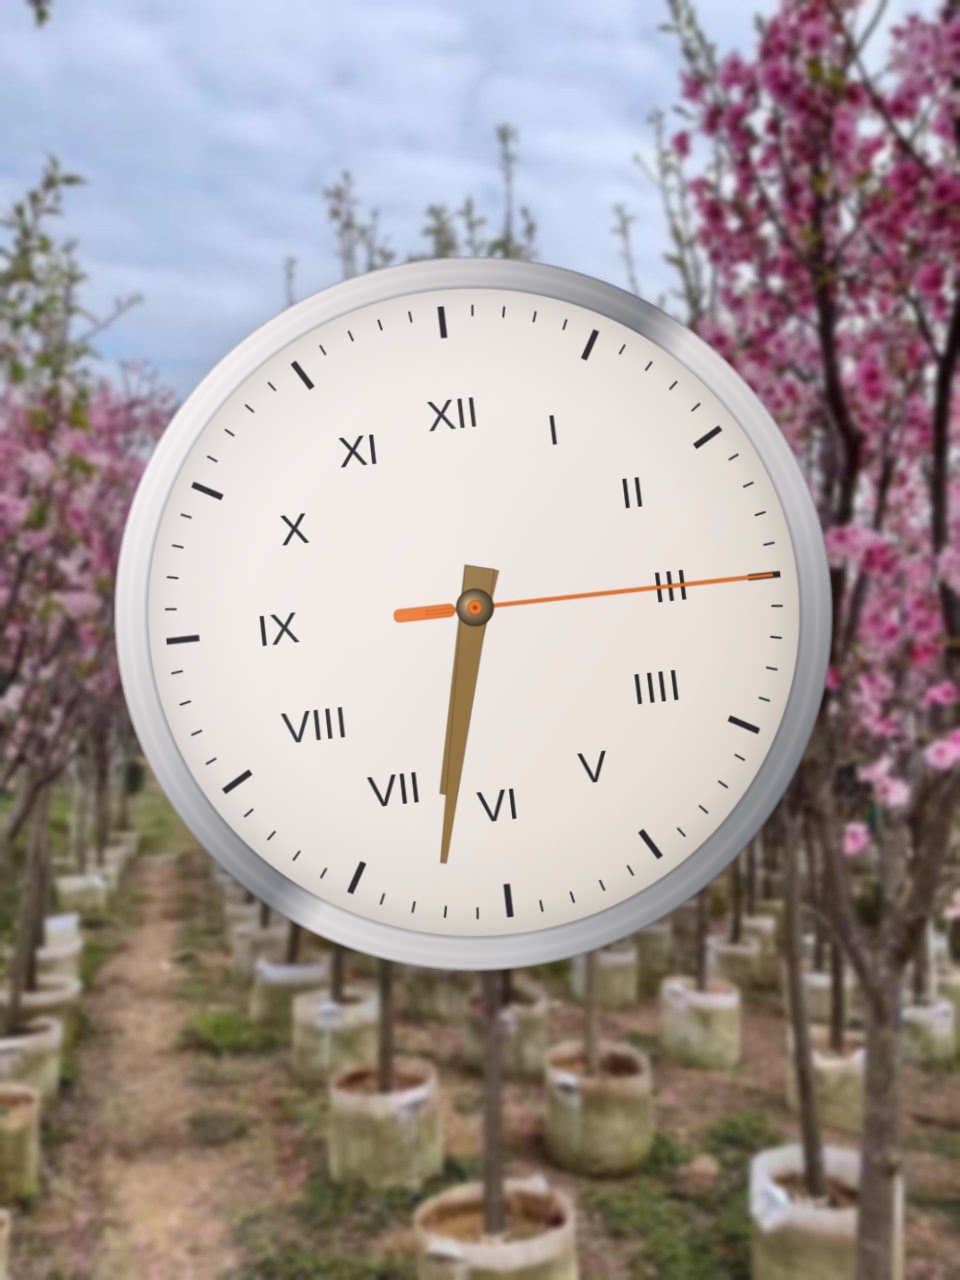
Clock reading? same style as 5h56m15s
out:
6h32m15s
